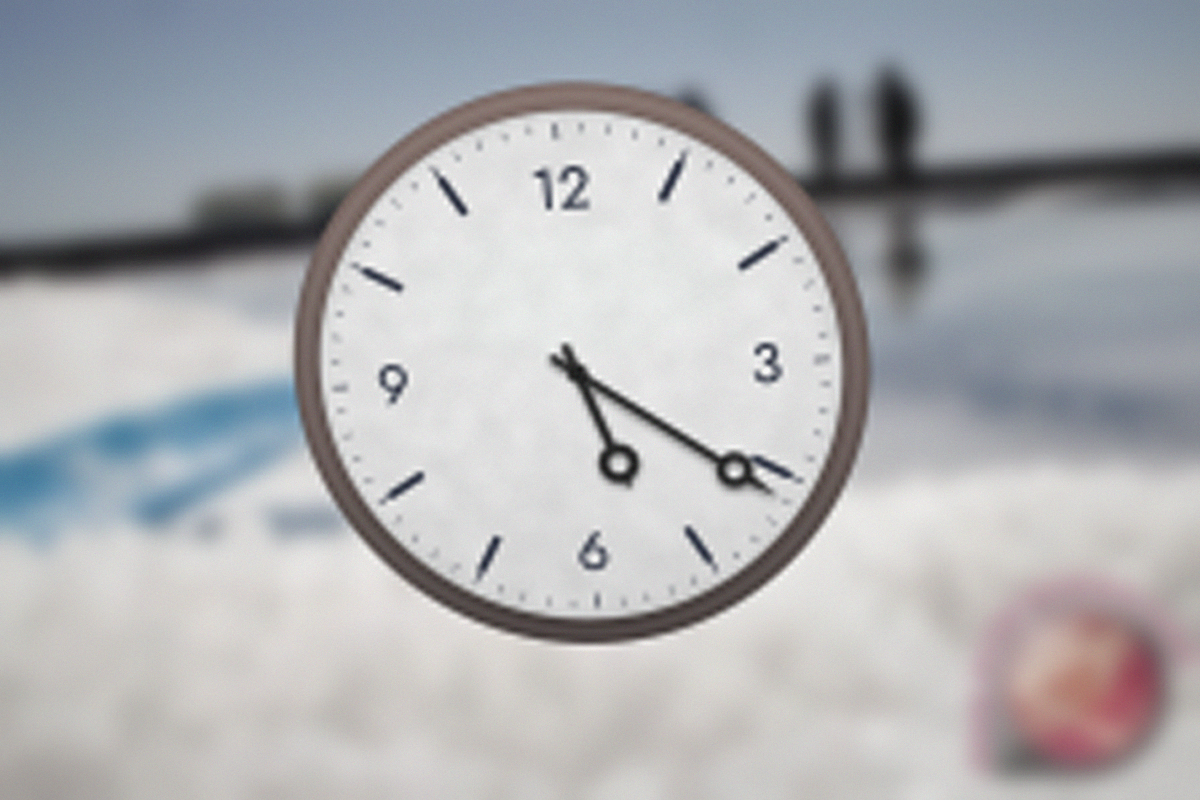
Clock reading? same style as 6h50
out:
5h21
